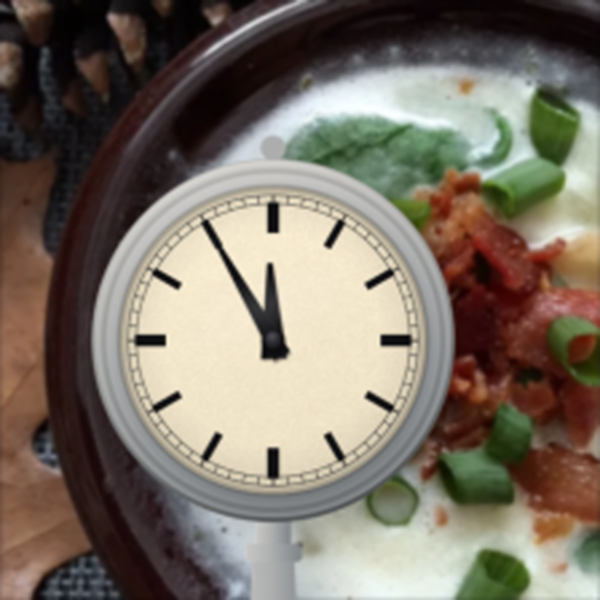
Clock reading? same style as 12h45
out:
11h55
